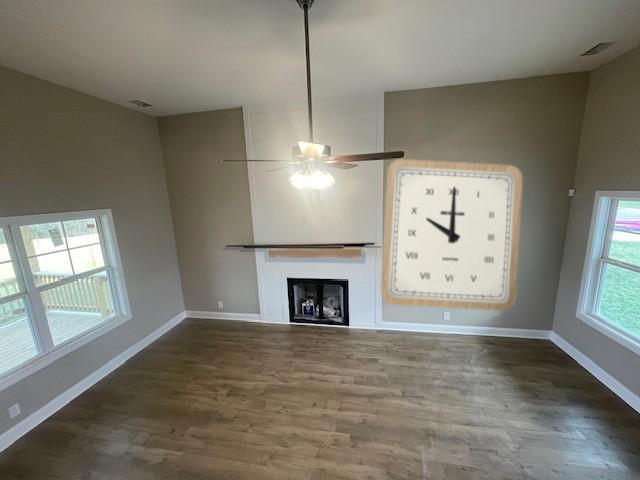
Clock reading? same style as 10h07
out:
10h00
